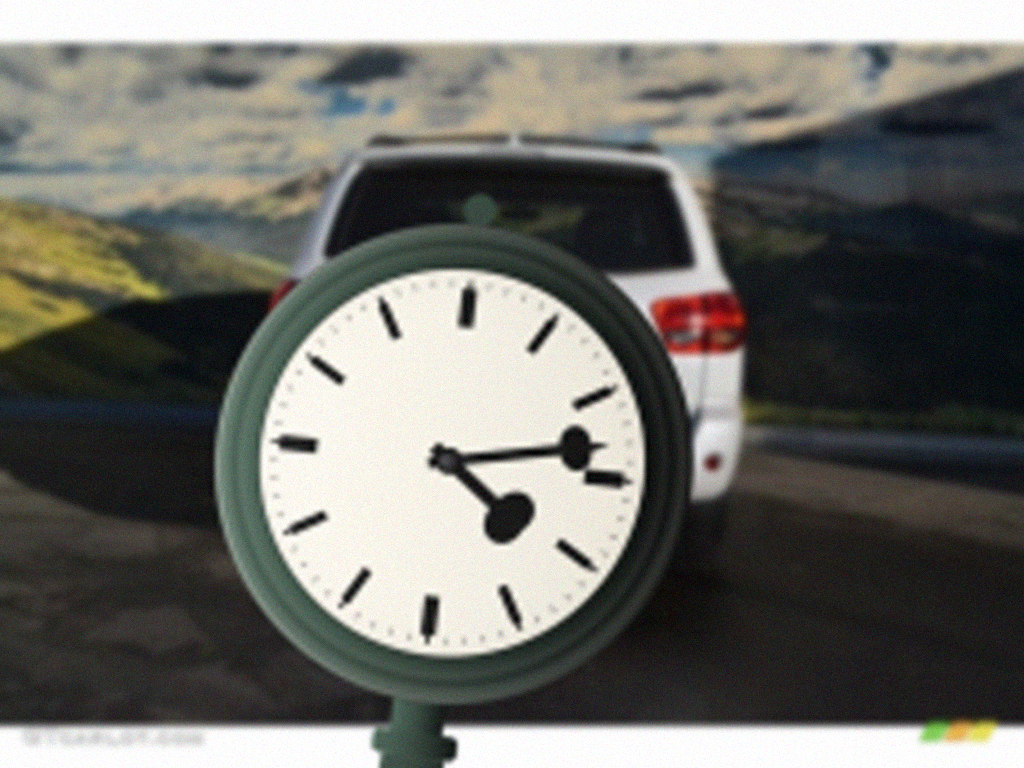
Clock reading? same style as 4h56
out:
4h13
